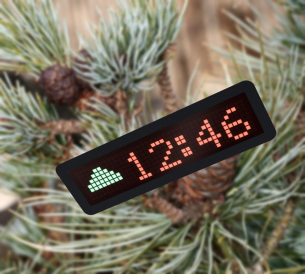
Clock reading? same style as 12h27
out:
12h46
